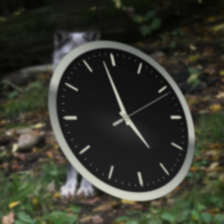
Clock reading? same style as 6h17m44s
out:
4h58m11s
